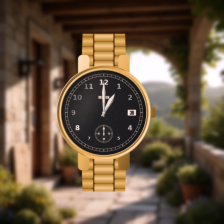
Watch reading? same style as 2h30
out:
1h00
